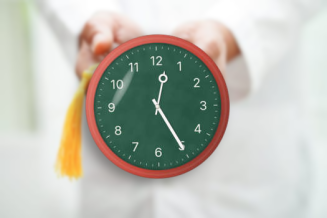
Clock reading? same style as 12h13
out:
12h25
